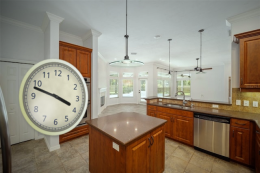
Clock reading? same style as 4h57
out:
3h48
